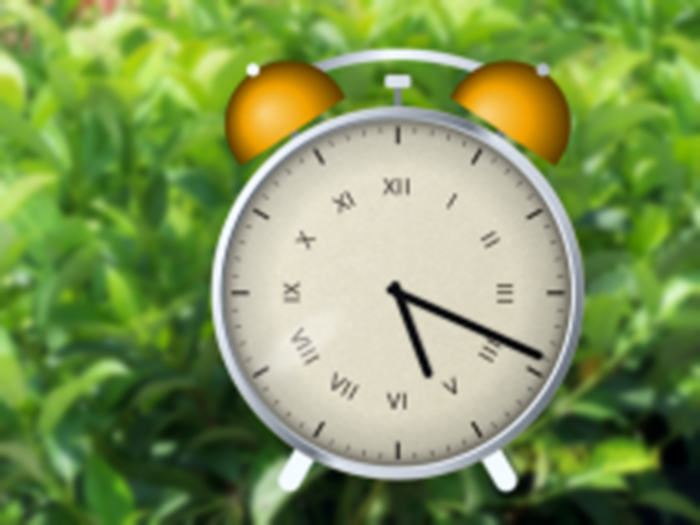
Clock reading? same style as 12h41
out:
5h19
